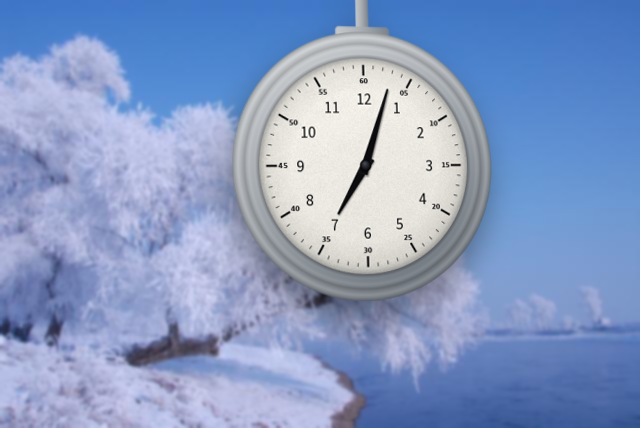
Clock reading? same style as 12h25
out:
7h03
